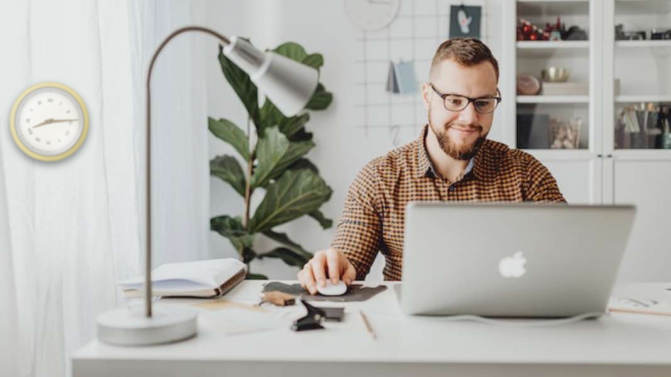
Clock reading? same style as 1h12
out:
8h14
